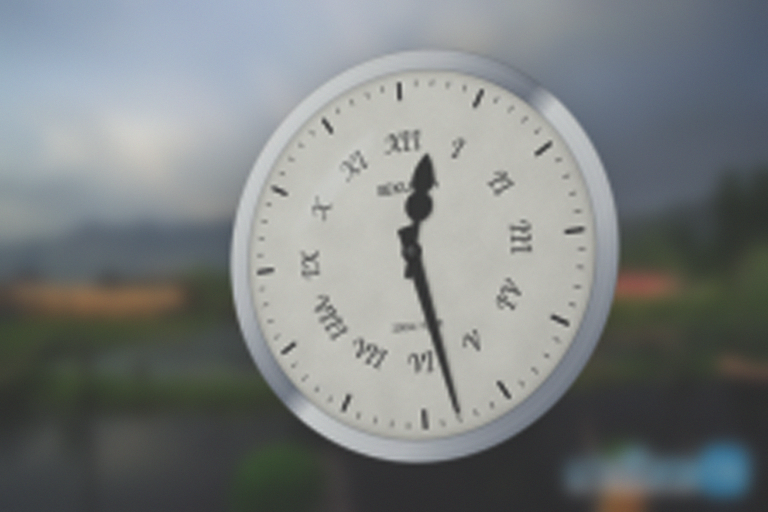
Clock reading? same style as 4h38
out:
12h28
